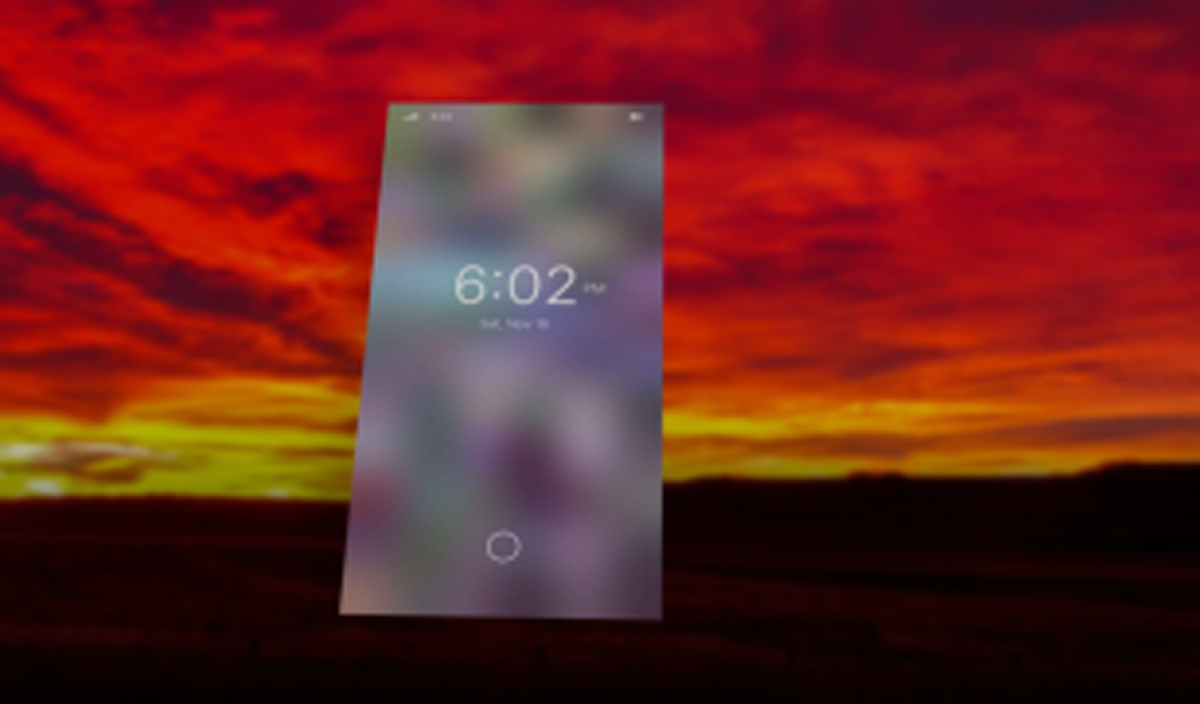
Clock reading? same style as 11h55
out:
6h02
